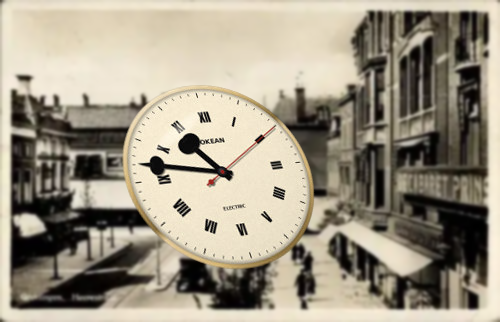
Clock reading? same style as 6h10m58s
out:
10h47m10s
